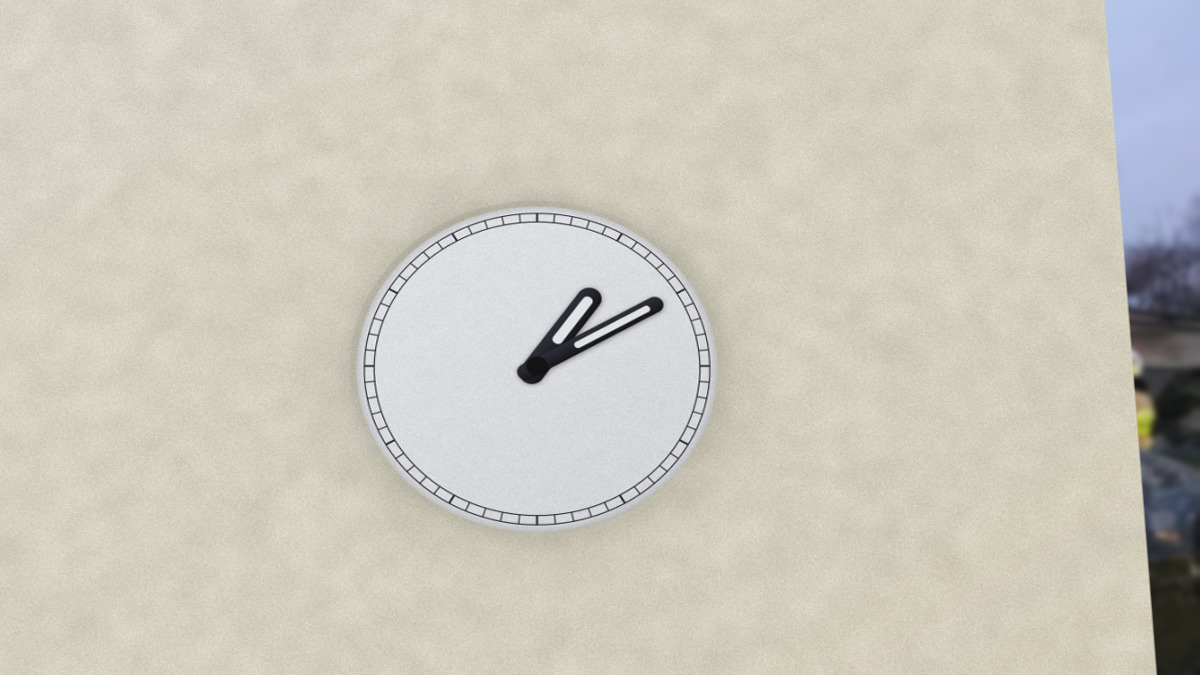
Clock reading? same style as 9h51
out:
1h10
